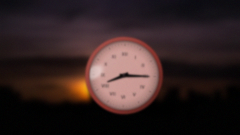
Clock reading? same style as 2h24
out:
8h15
